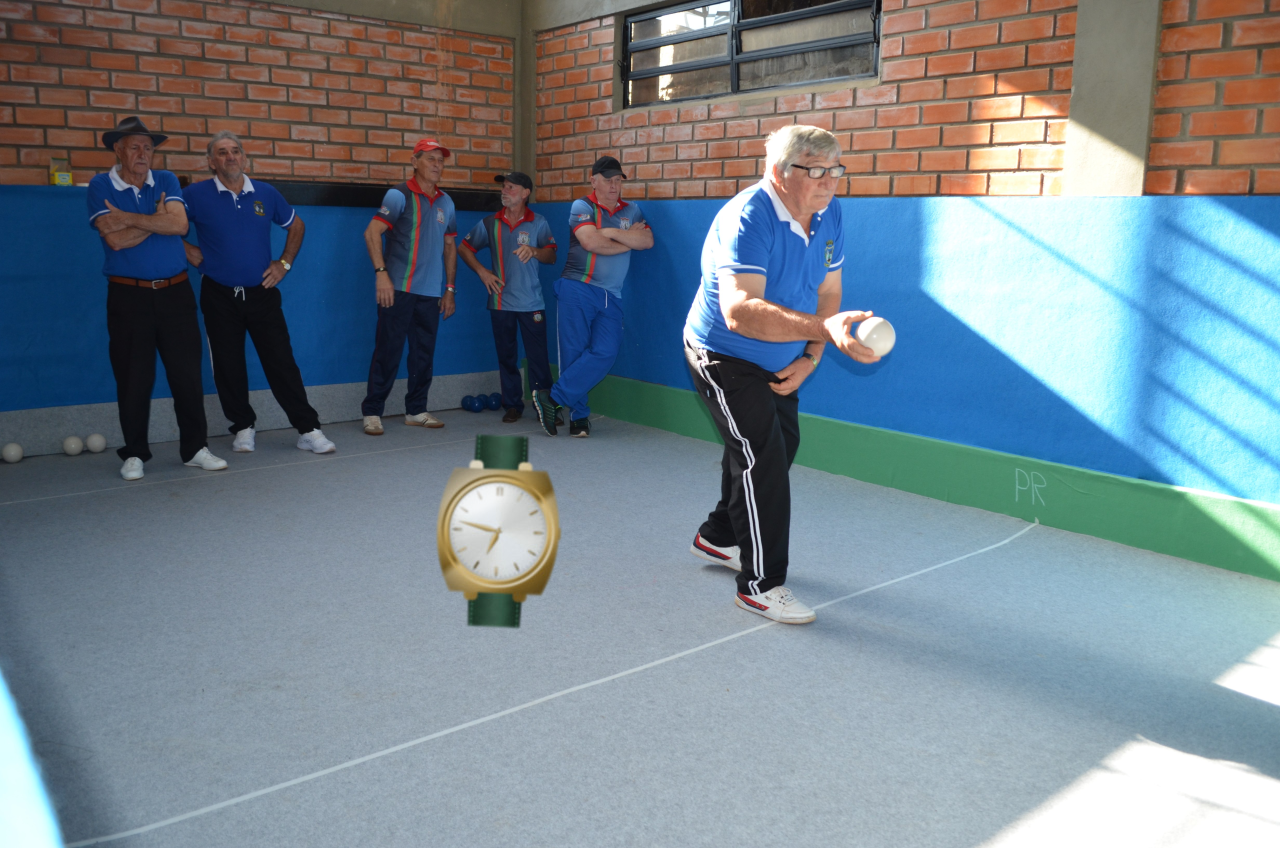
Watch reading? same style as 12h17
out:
6h47
